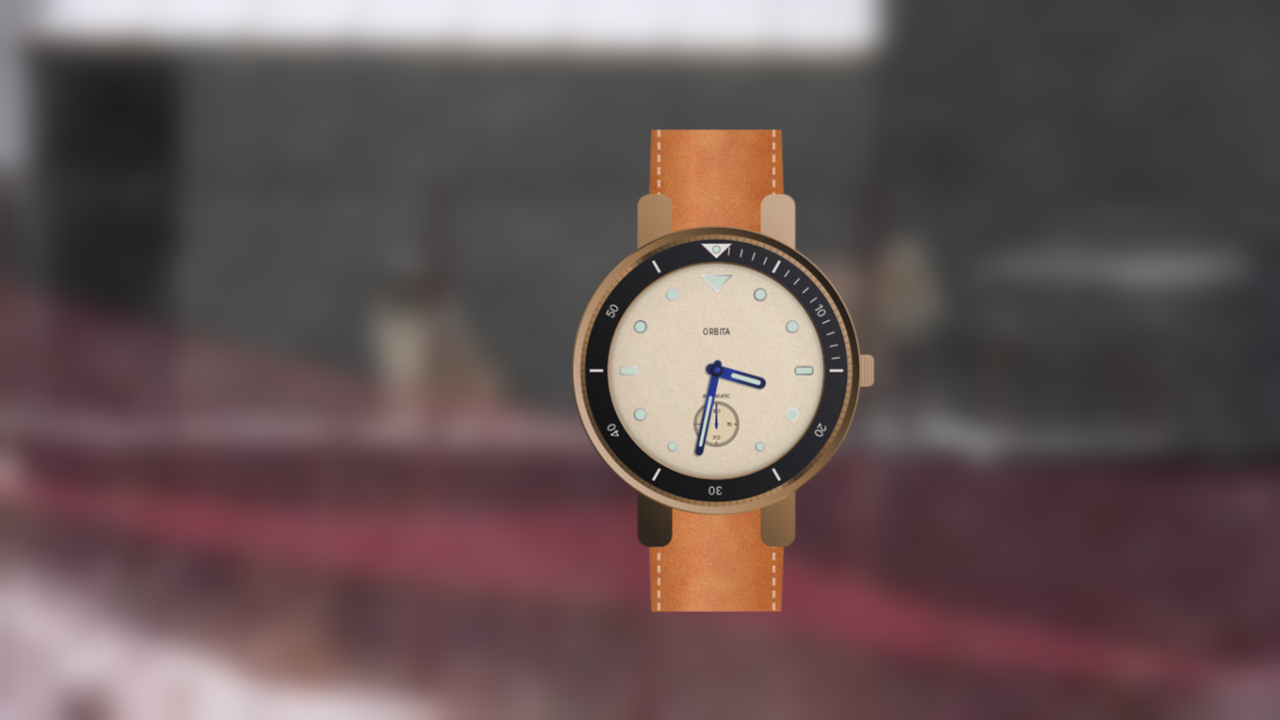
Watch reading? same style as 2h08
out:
3h32
